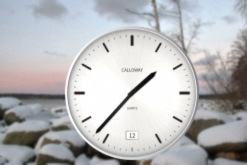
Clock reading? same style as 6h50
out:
1h37
